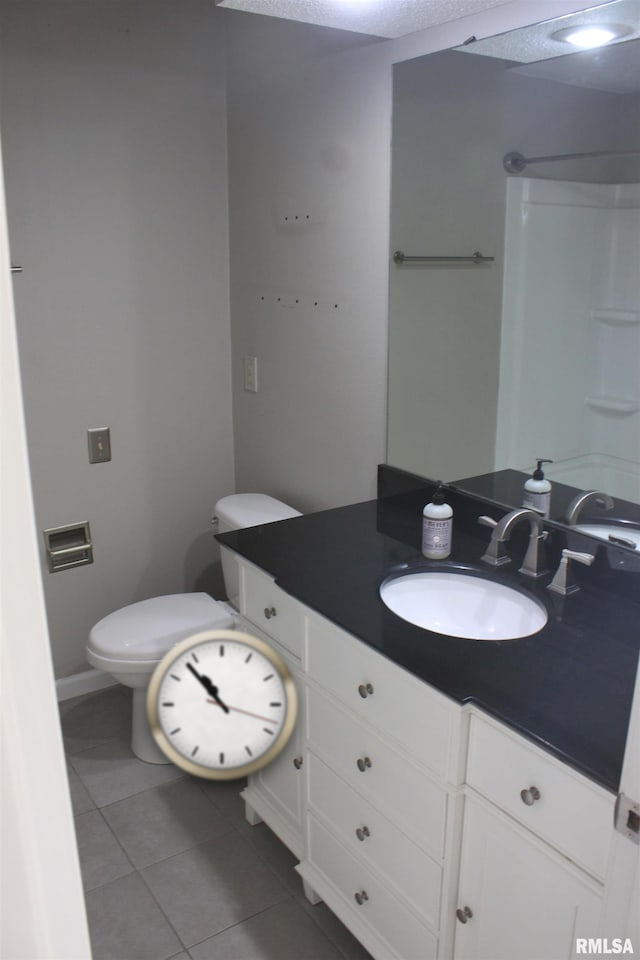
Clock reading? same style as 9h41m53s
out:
10h53m18s
